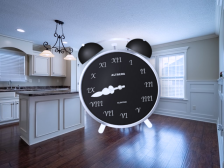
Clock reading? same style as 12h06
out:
8h43
